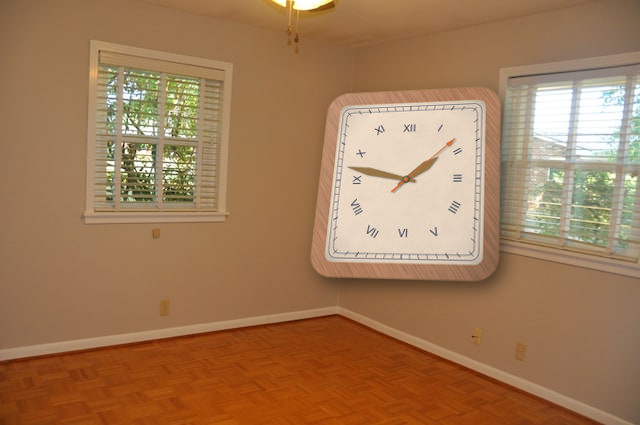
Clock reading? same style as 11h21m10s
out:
1h47m08s
